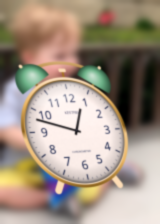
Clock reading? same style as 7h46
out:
12h48
